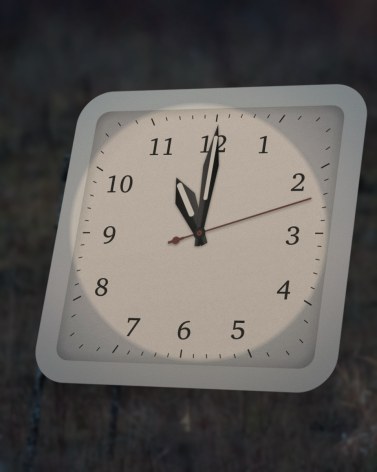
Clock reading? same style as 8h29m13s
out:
11h00m12s
